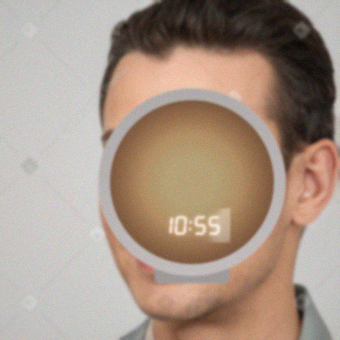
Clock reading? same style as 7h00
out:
10h55
